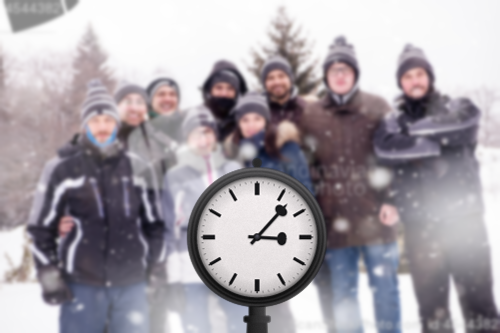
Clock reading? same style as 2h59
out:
3h07
